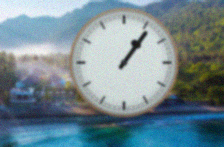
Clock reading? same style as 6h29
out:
1h06
